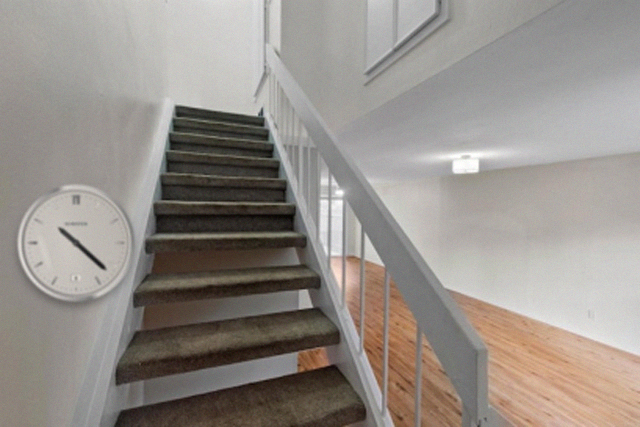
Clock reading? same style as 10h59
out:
10h22
